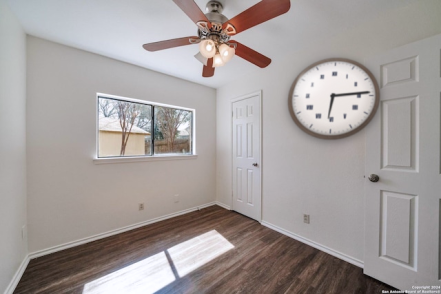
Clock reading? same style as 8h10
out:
6h14
